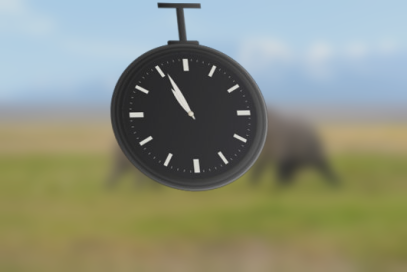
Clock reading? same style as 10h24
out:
10h56
